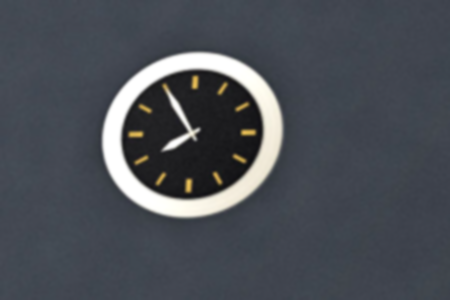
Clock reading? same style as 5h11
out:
7h55
